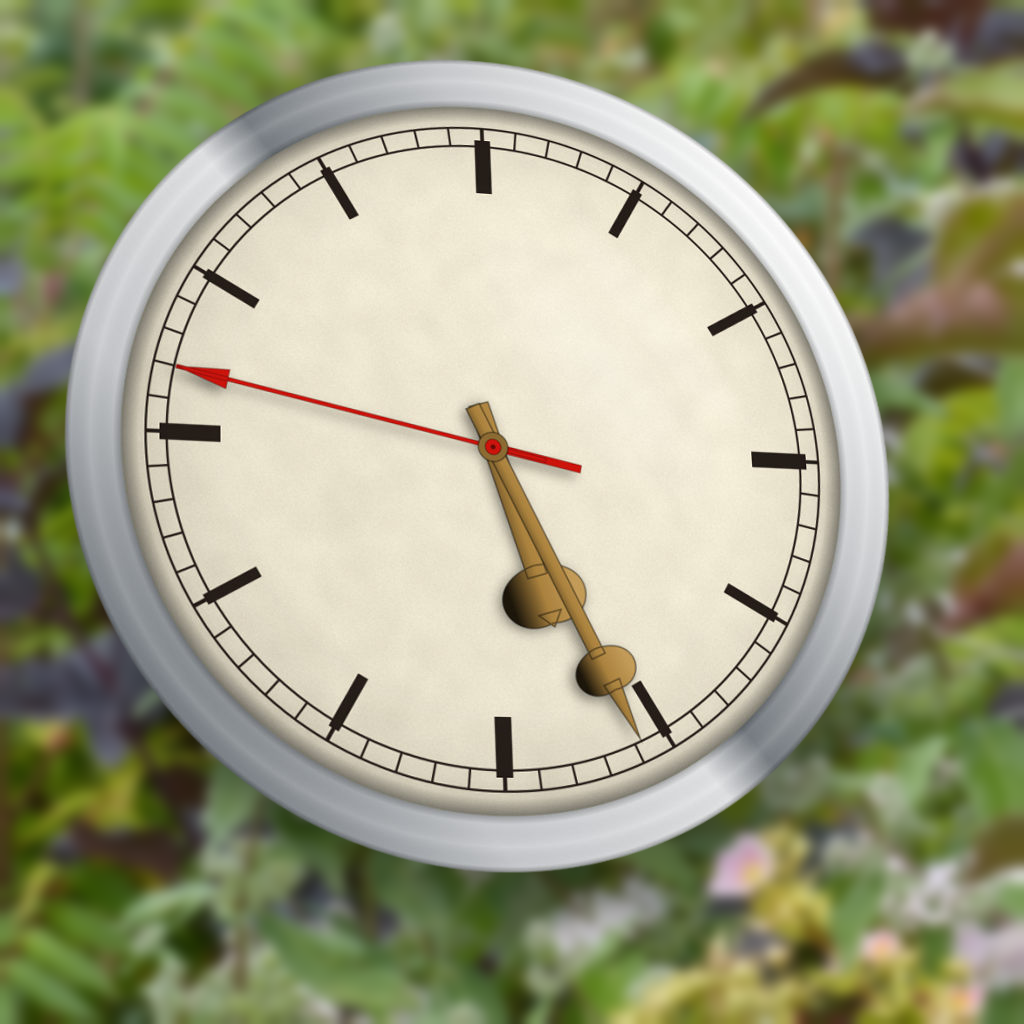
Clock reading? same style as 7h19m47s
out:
5h25m47s
